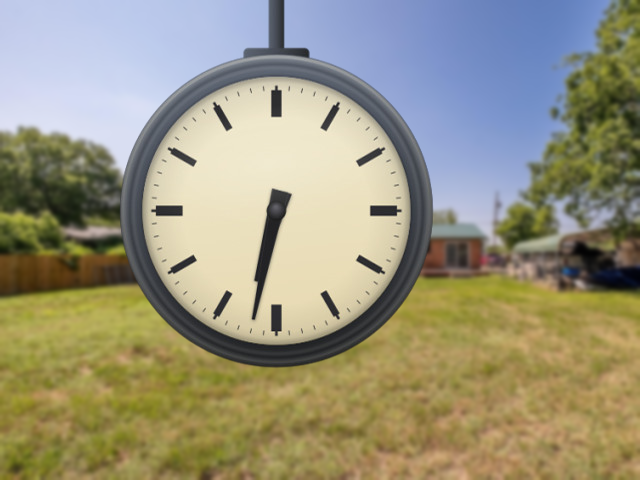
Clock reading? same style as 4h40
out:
6h32
